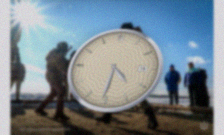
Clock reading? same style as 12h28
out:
4h31
